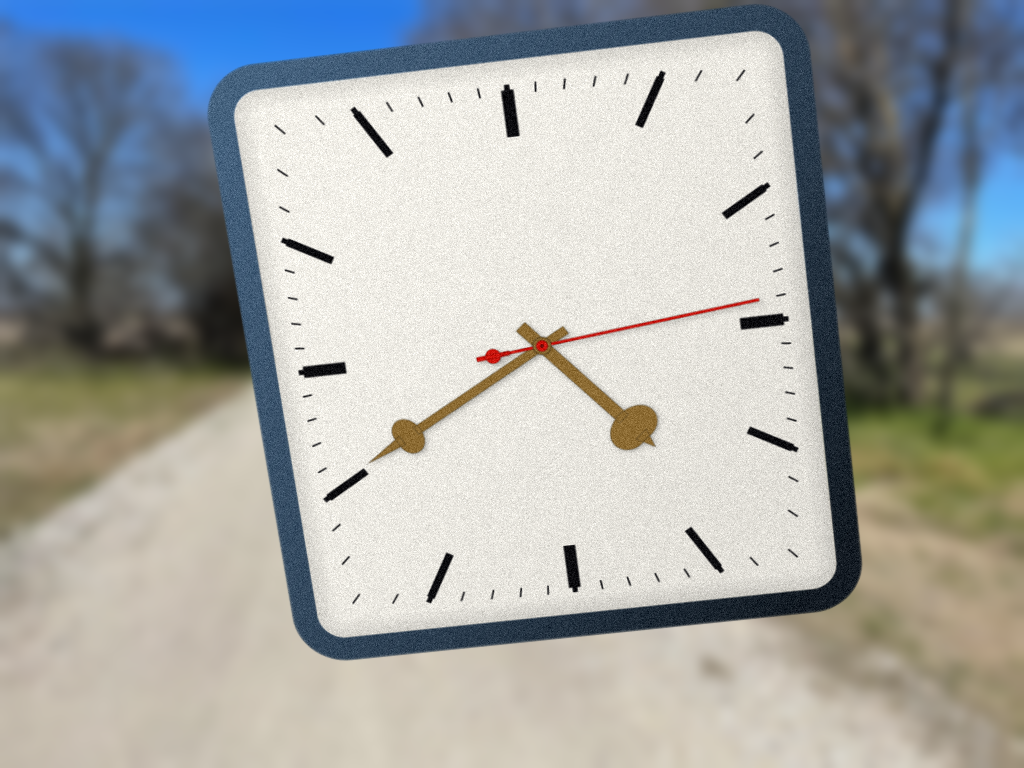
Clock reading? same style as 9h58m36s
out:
4h40m14s
